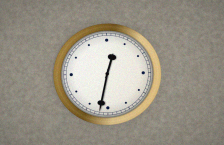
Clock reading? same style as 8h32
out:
12h32
